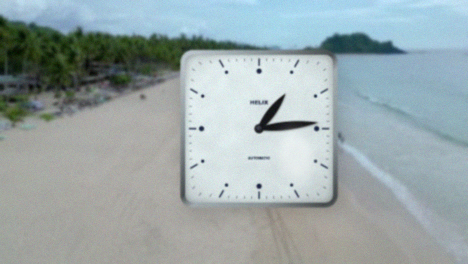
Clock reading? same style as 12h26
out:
1h14
